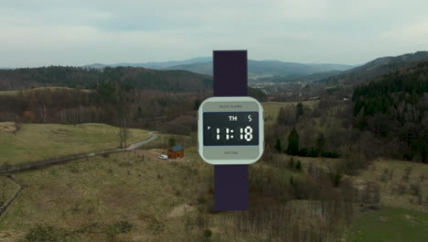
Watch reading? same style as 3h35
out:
11h18
